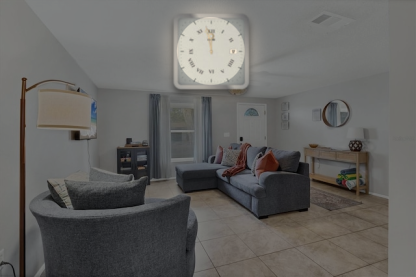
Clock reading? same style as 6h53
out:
11h58
